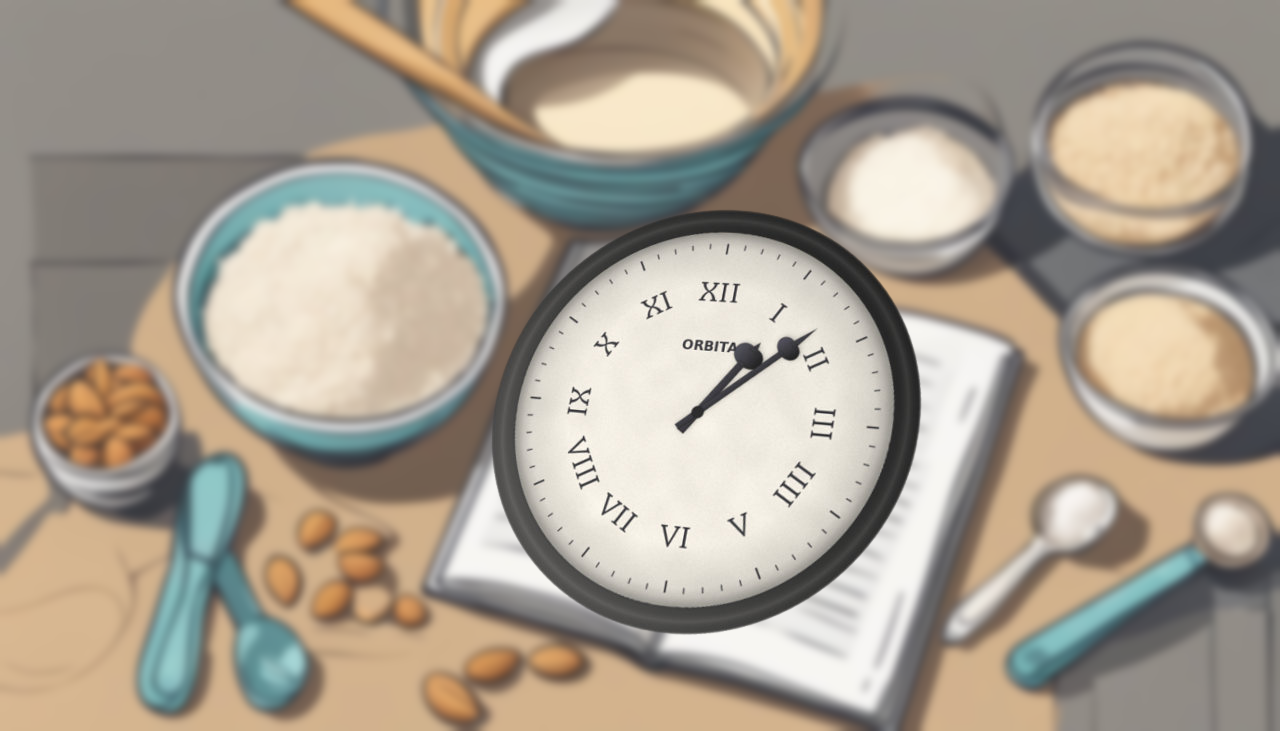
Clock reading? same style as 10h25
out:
1h08
